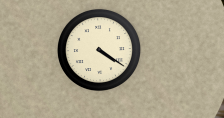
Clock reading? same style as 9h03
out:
4h21
